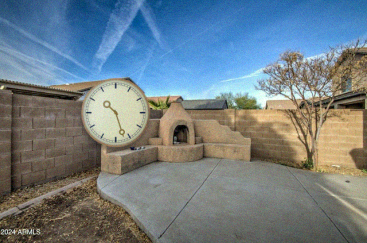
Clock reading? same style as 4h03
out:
10h27
